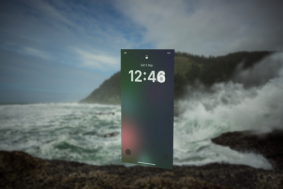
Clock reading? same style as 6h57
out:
12h46
